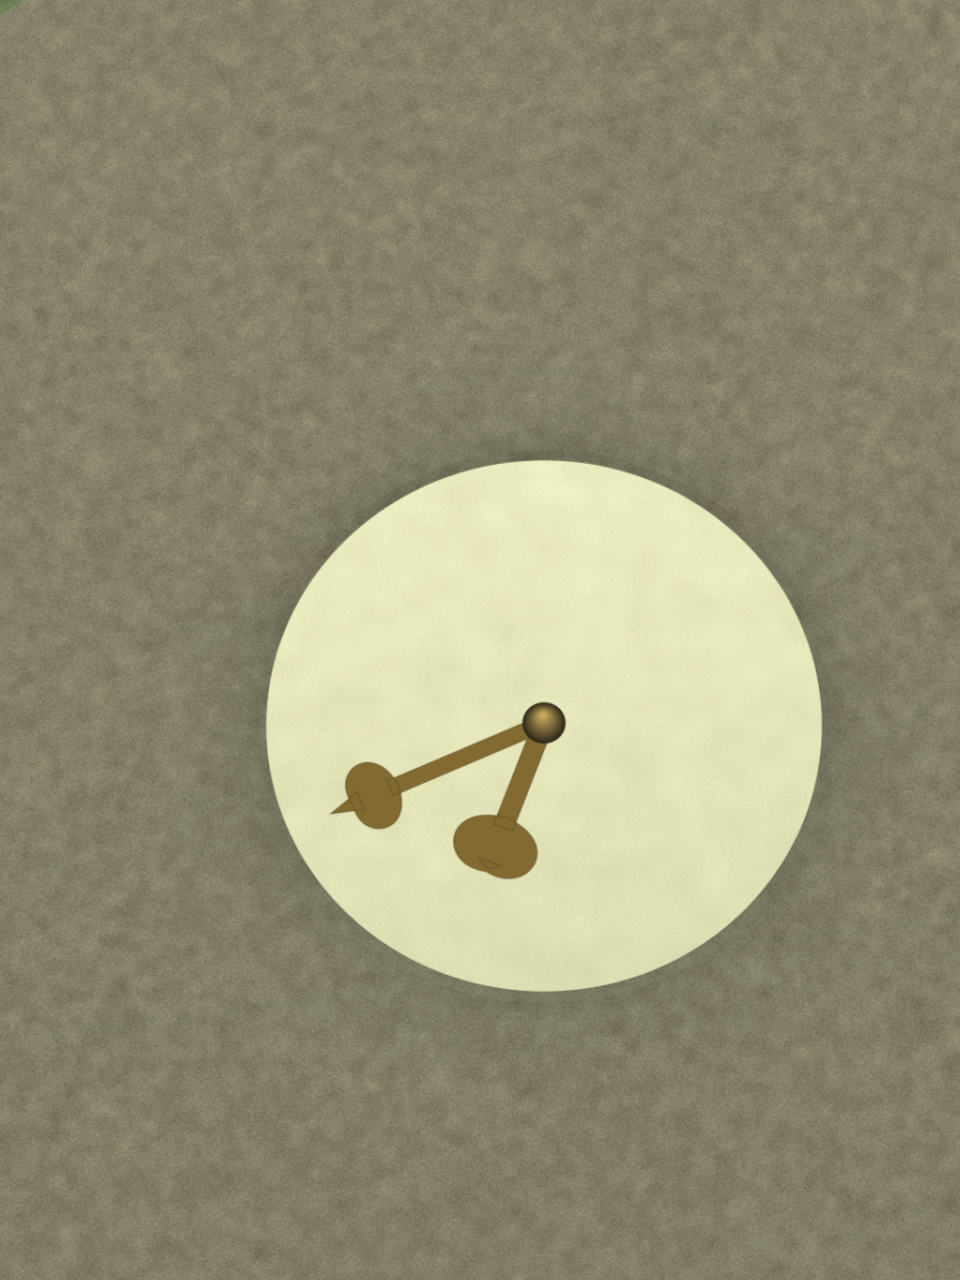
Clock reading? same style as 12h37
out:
6h41
